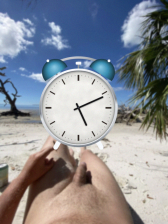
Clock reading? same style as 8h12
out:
5h11
